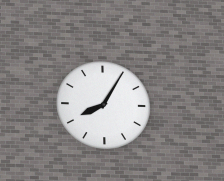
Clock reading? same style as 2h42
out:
8h05
